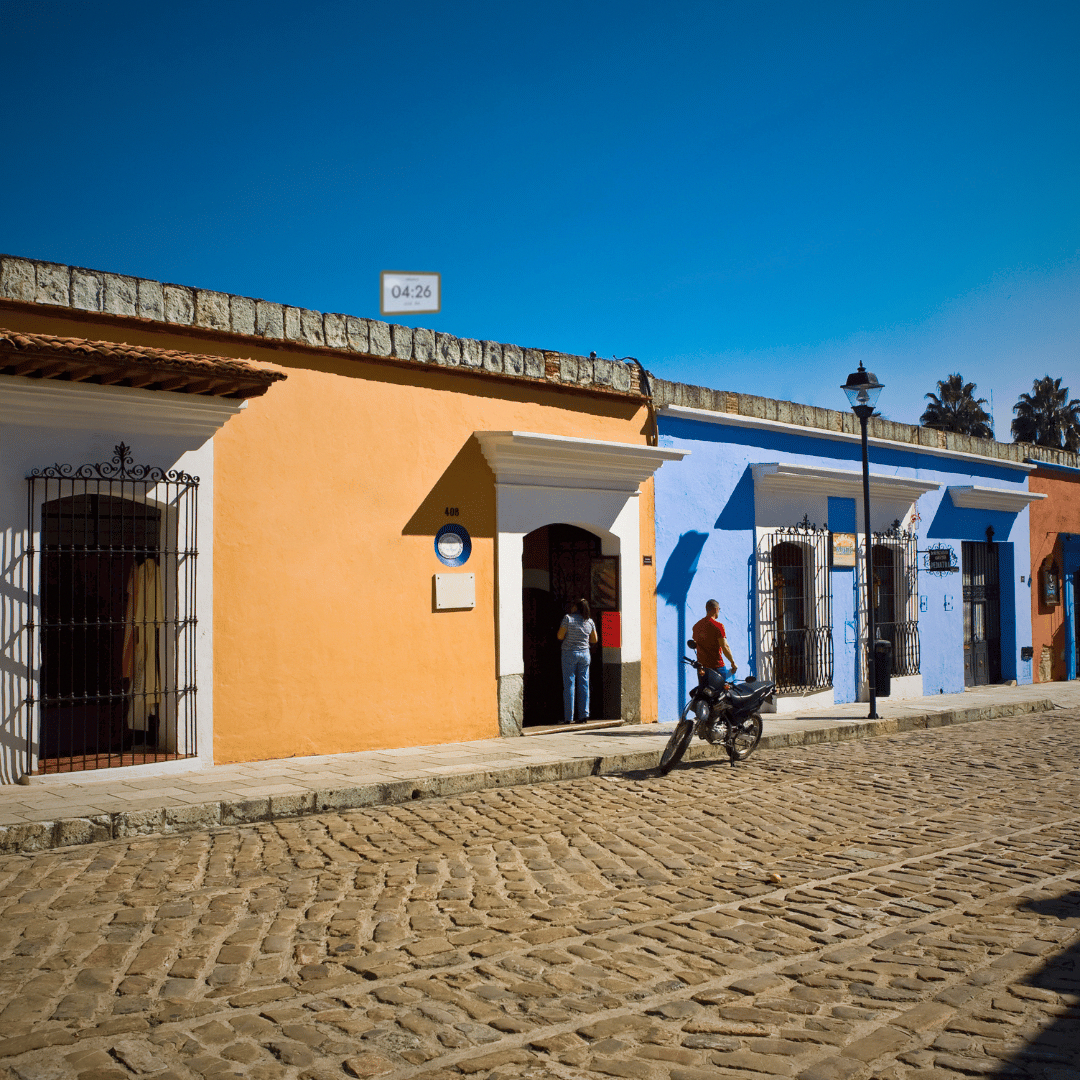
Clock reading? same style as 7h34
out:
4h26
